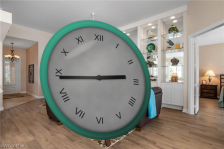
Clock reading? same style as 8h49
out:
2h44
